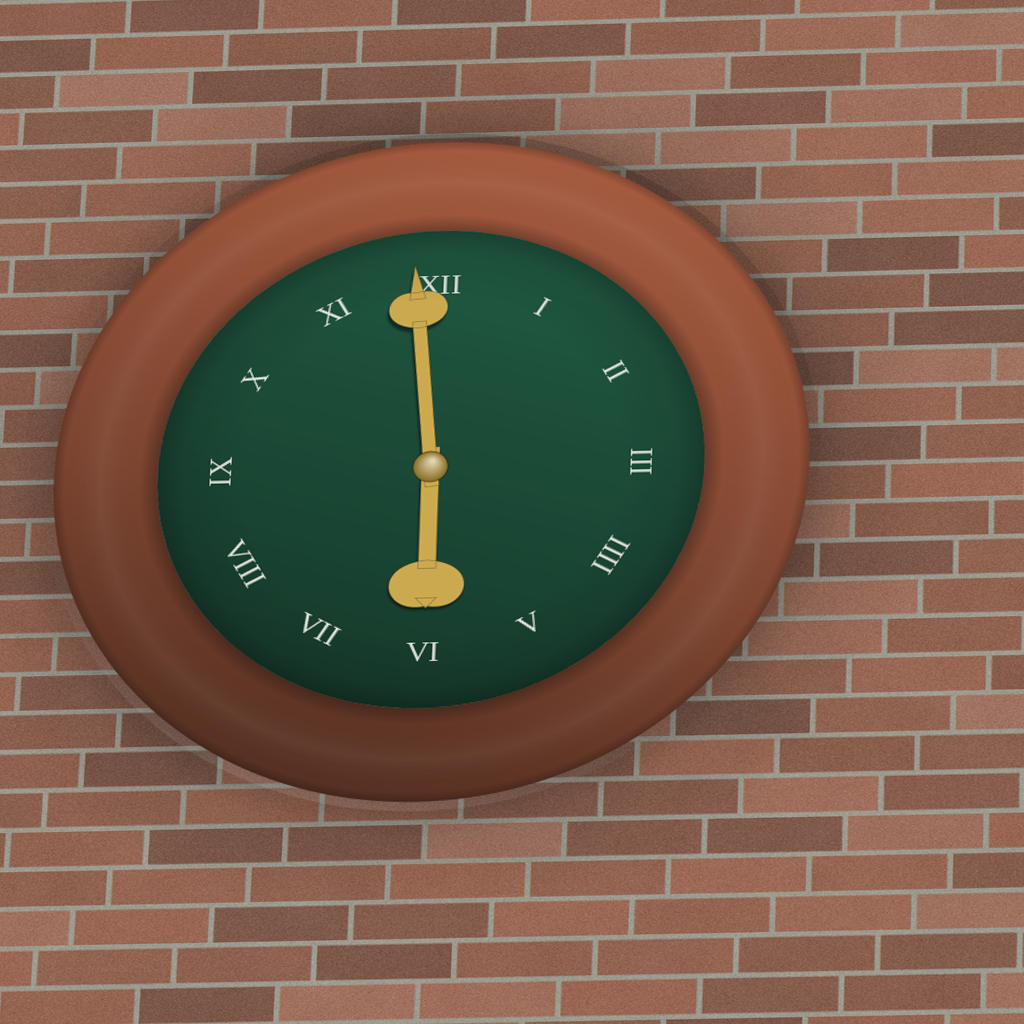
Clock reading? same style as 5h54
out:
5h59
